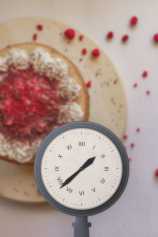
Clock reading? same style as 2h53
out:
1h38
